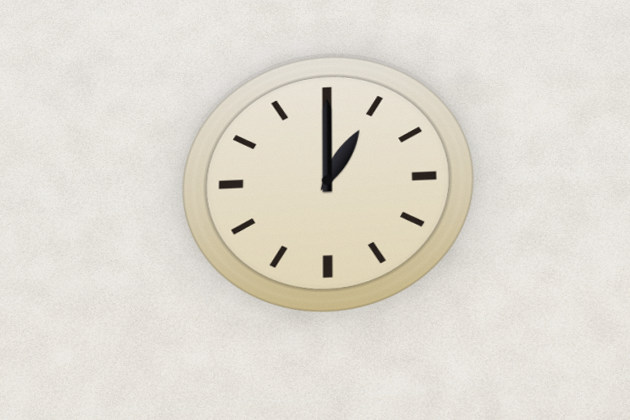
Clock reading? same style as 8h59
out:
1h00
